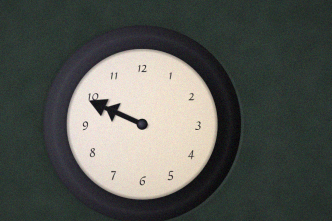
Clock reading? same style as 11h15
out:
9h49
